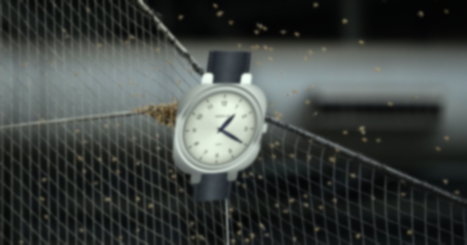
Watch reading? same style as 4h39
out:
1h20
